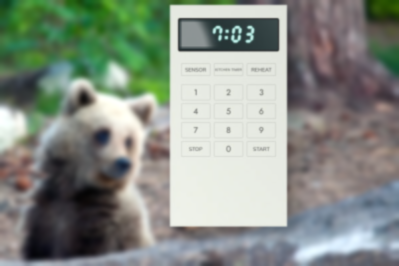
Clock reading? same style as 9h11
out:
7h03
